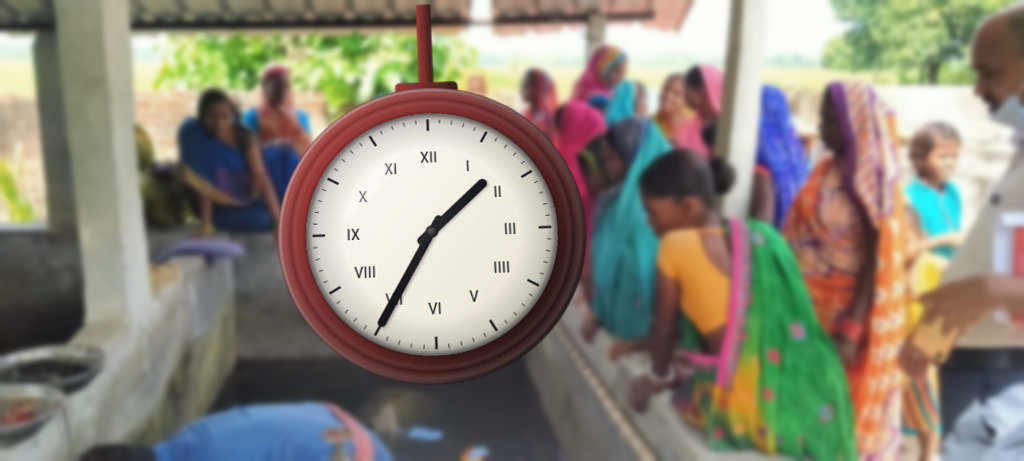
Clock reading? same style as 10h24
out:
1h35
